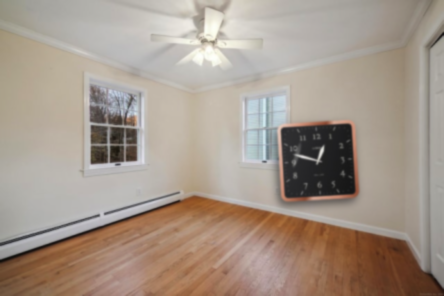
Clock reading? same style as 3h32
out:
12h48
